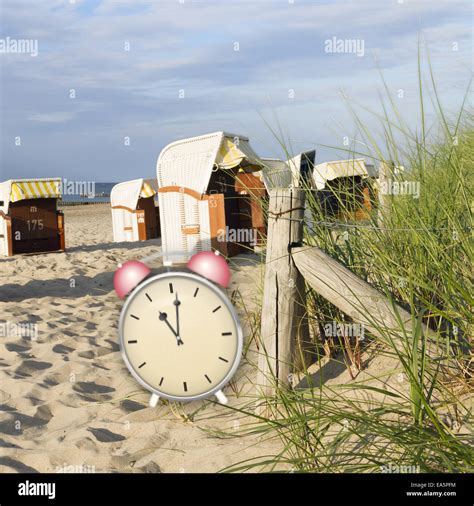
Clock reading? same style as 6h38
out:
11h01
